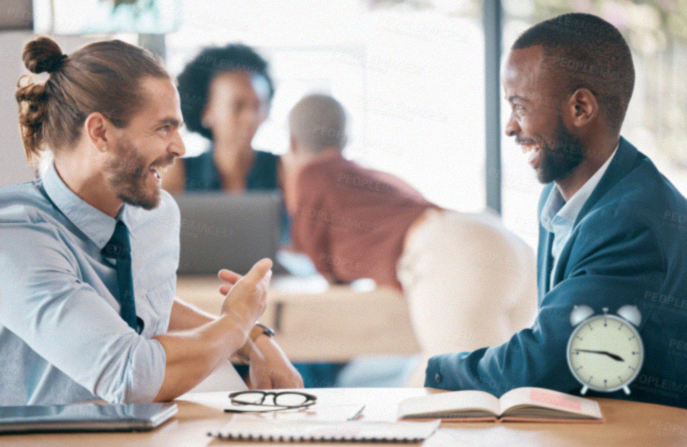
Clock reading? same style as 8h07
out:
3h46
